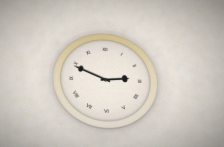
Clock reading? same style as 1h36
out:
2h49
